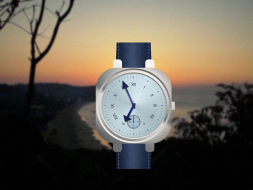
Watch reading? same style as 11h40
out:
6h56
